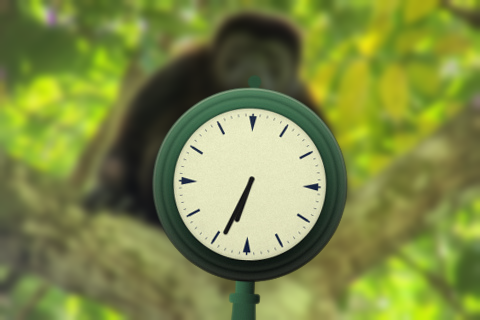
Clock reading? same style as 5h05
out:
6h34
